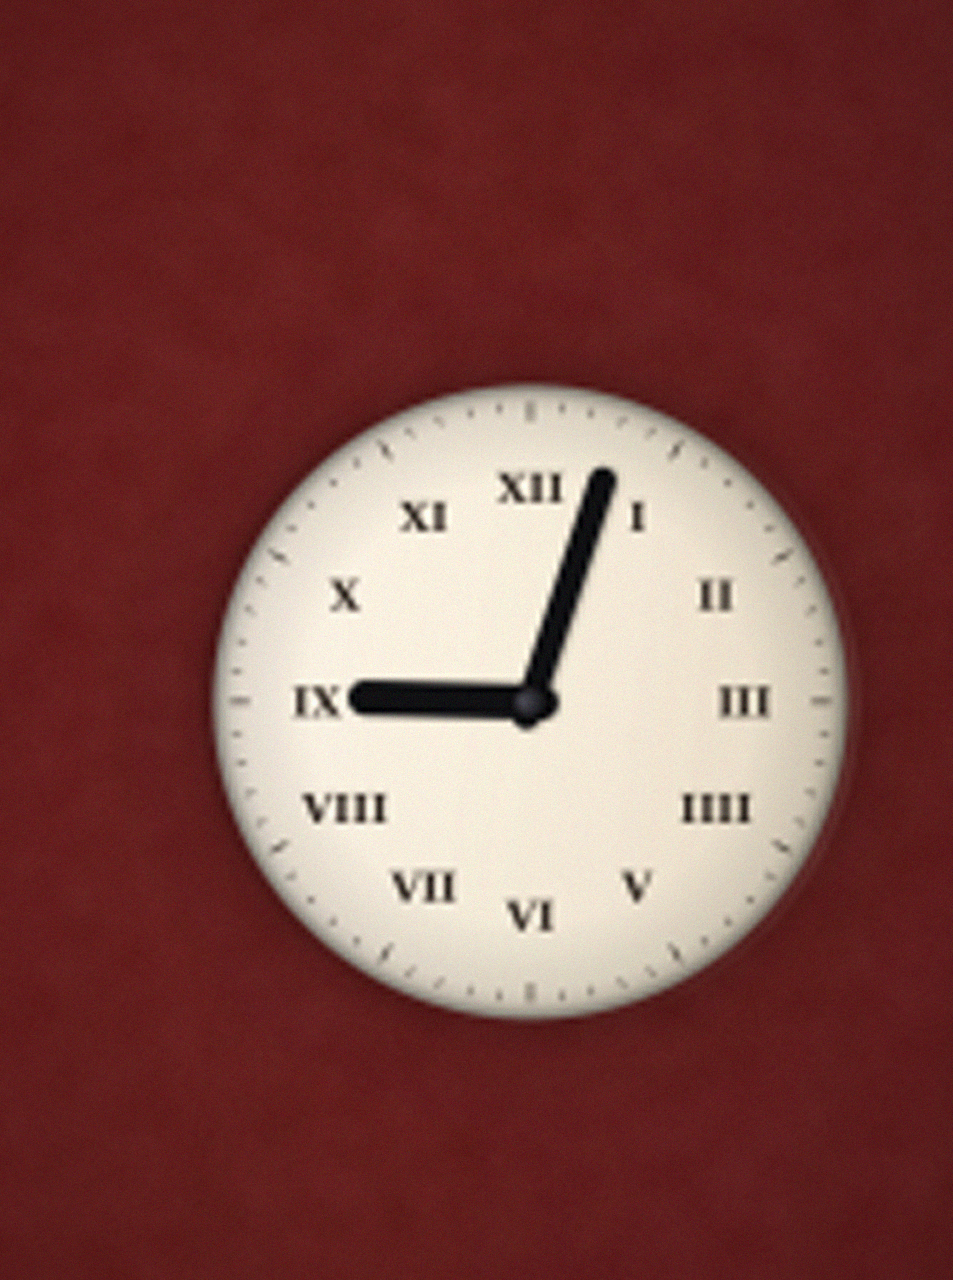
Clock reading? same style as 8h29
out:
9h03
